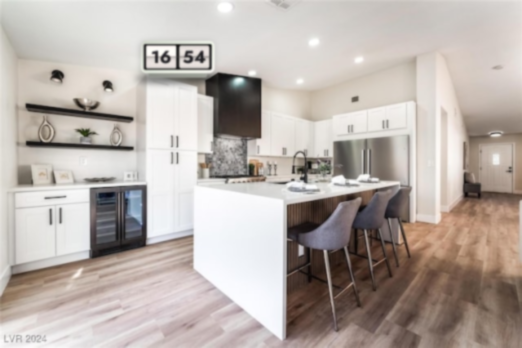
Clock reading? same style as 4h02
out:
16h54
